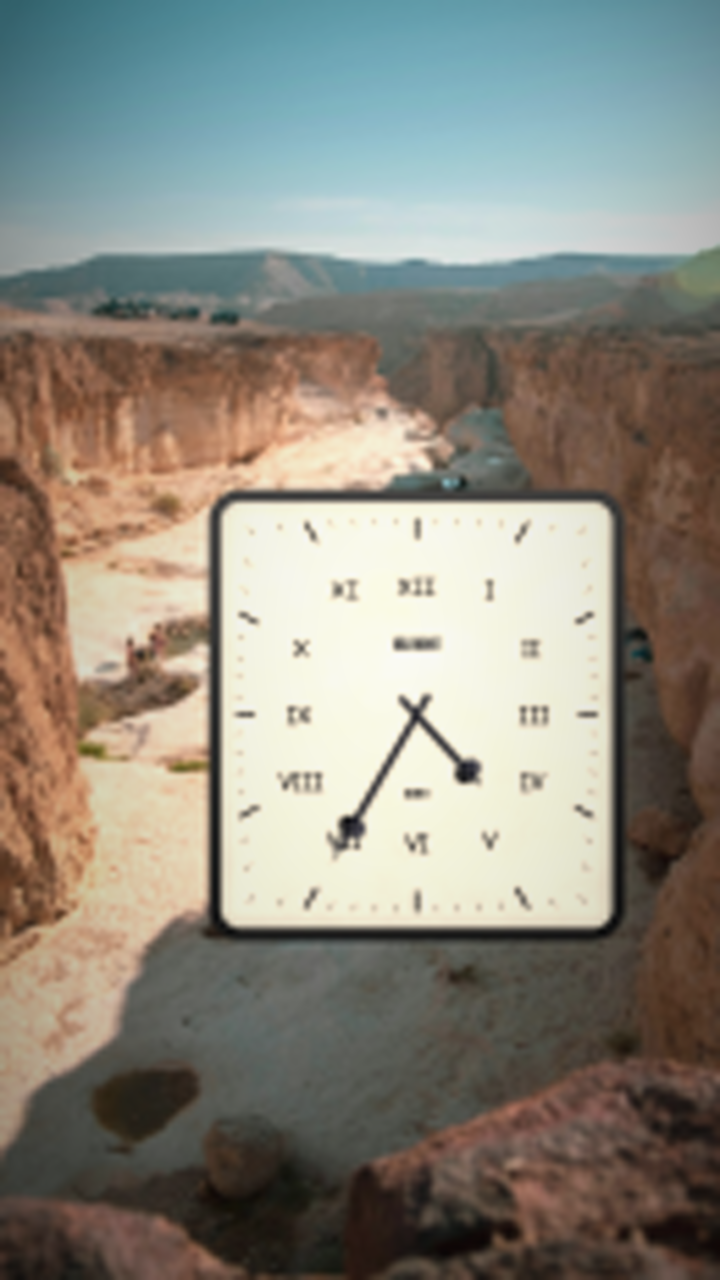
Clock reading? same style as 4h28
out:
4h35
